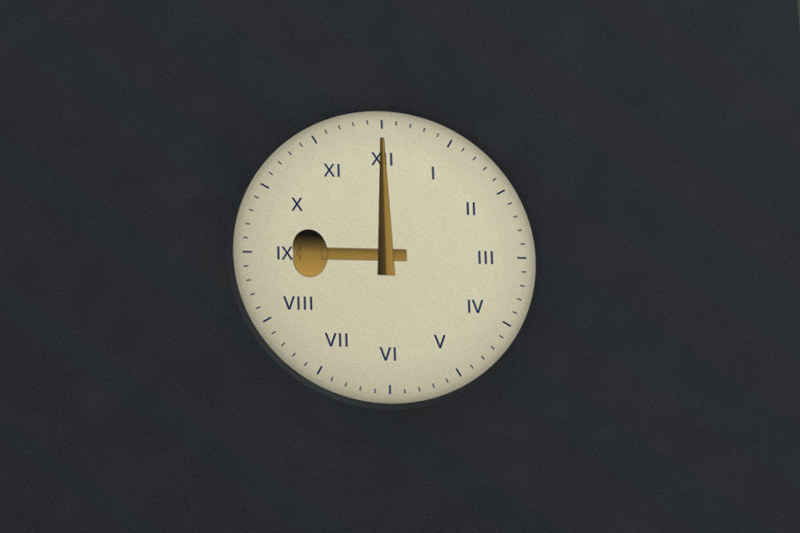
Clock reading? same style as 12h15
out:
9h00
